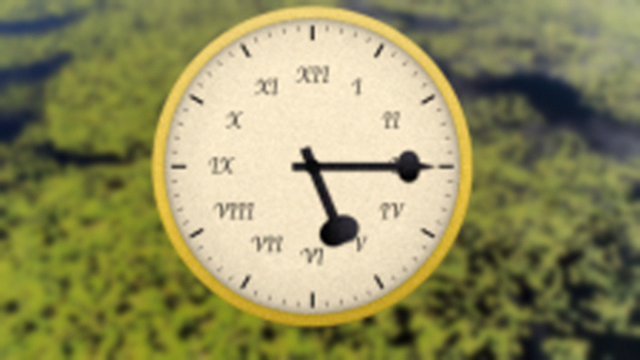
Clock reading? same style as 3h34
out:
5h15
